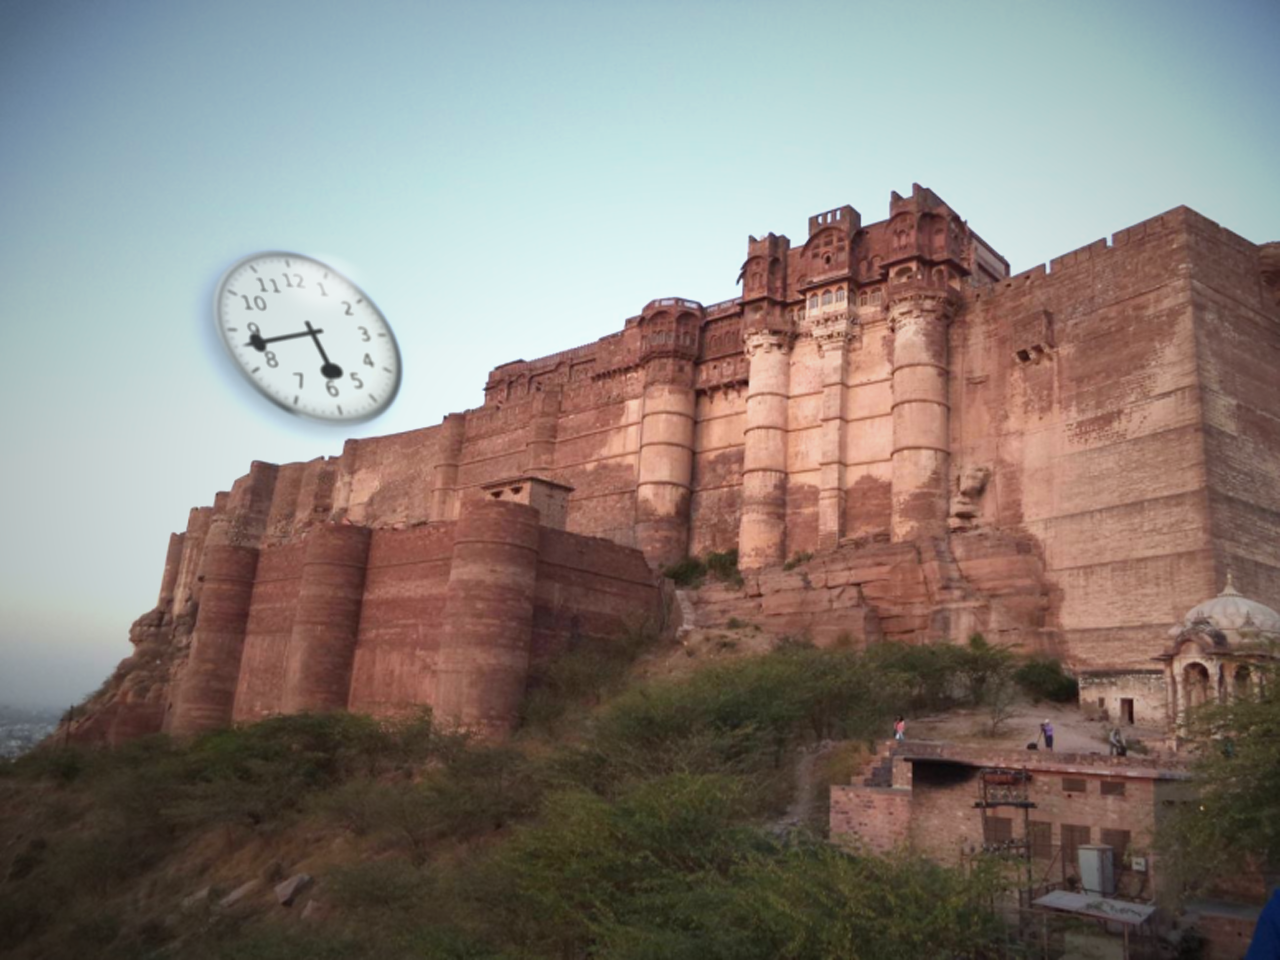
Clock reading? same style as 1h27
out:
5h43
